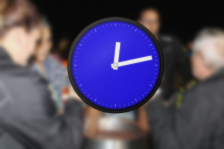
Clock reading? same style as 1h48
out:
12h13
